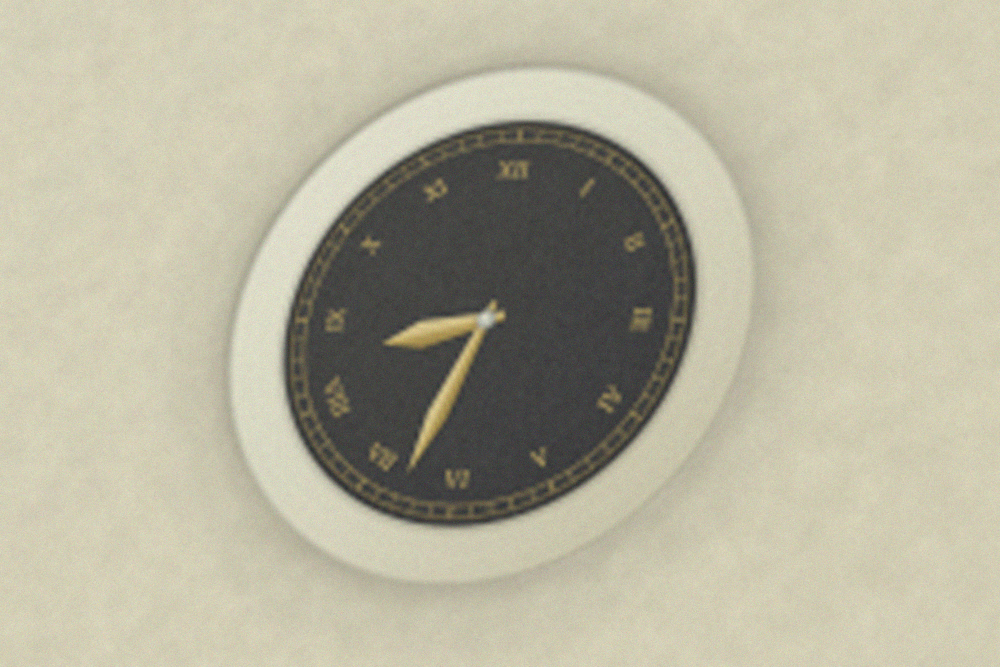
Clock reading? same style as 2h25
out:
8h33
